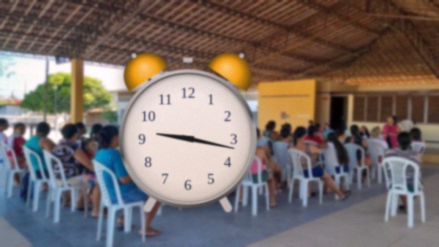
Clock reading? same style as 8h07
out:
9h17
